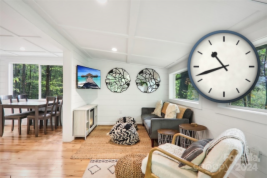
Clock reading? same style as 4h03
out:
10h42
